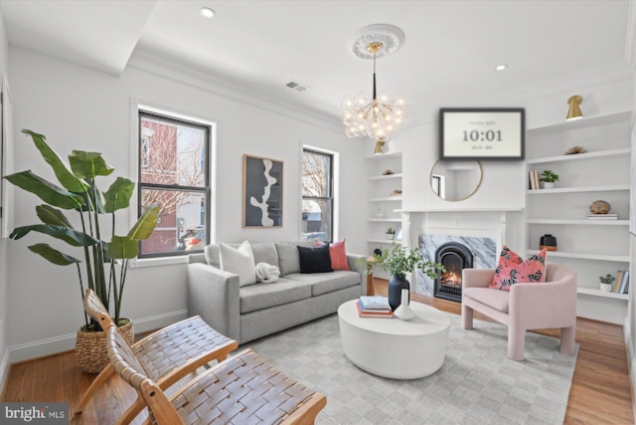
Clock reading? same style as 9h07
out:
10h01
